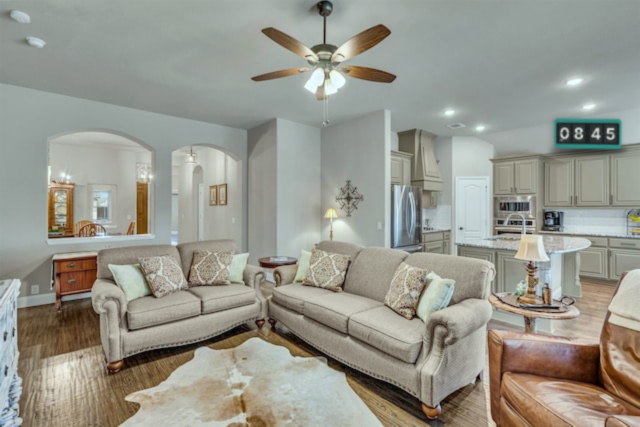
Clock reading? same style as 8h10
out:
8h45
